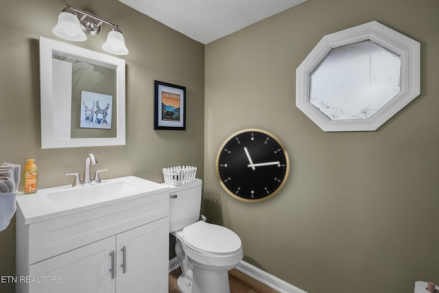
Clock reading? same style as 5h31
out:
11h14
